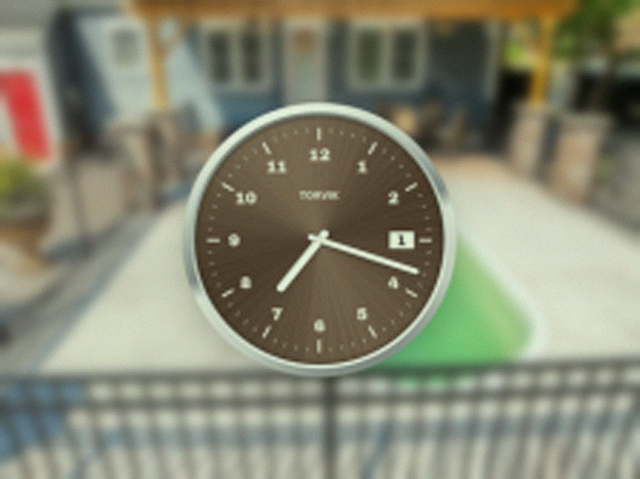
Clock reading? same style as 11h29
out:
7h18
